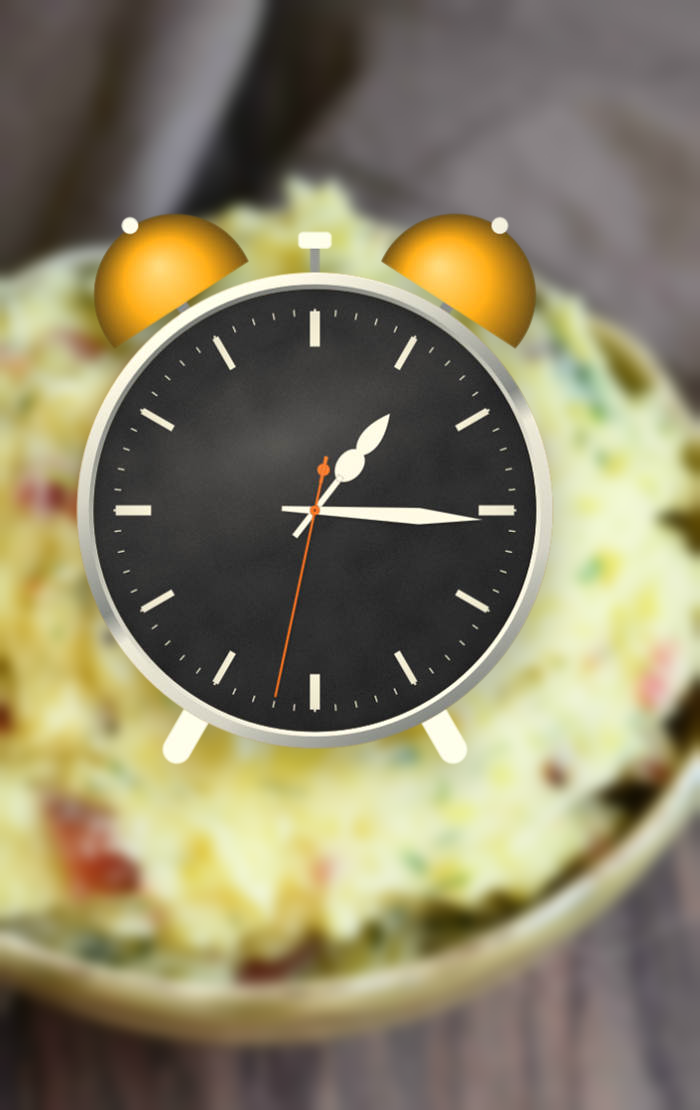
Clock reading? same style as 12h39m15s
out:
1h15m32s
